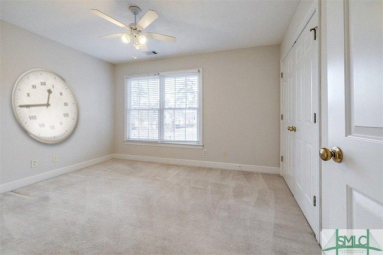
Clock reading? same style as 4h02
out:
12h45
